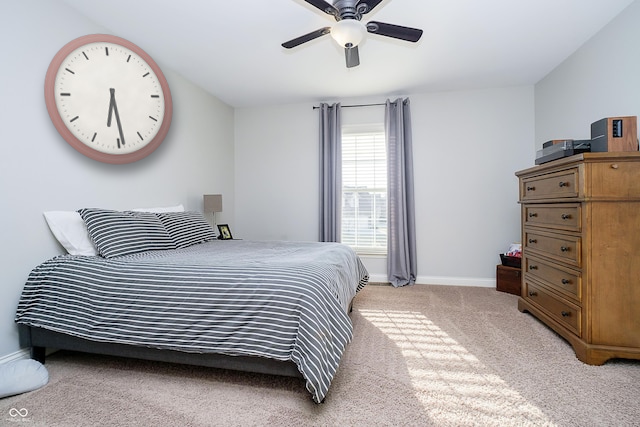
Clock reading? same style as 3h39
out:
6h29
